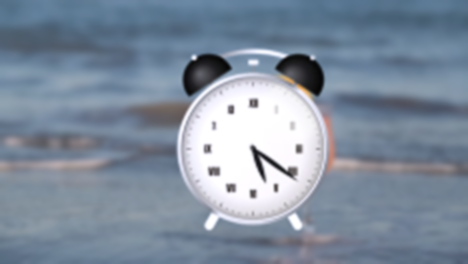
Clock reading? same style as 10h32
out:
5h21
